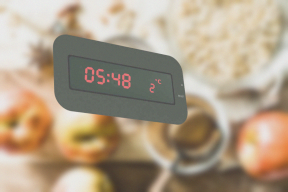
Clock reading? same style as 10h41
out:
5h48
